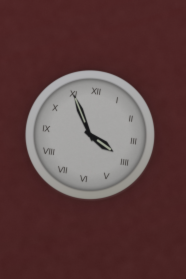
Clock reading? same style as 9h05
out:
3h55
